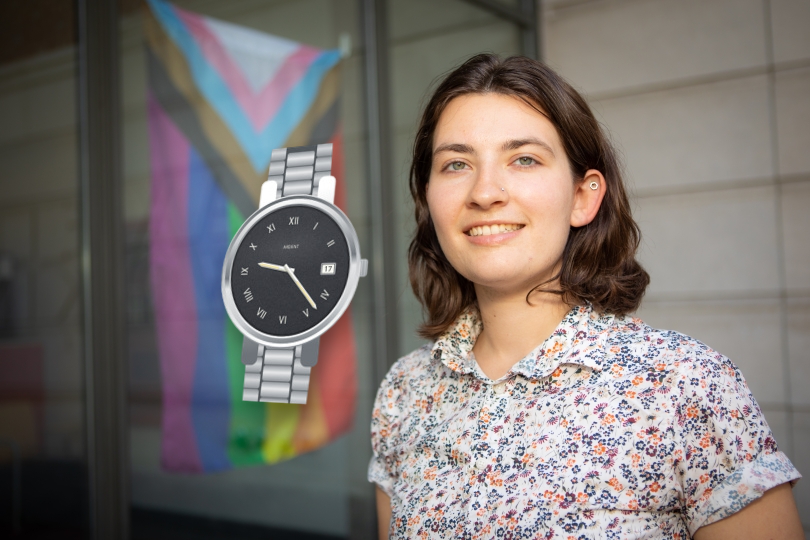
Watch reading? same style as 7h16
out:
9h23
